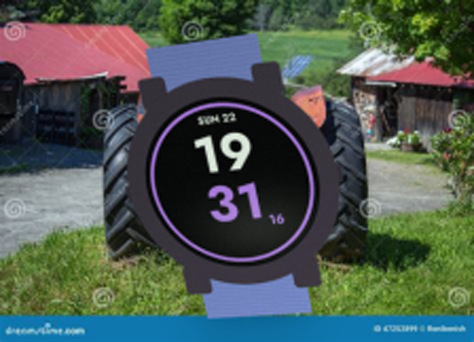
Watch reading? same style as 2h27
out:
19h31
